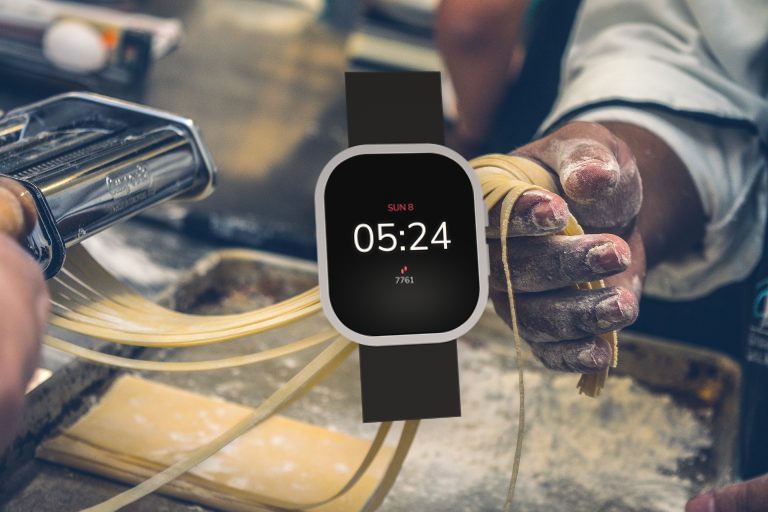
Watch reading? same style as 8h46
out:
5h24
